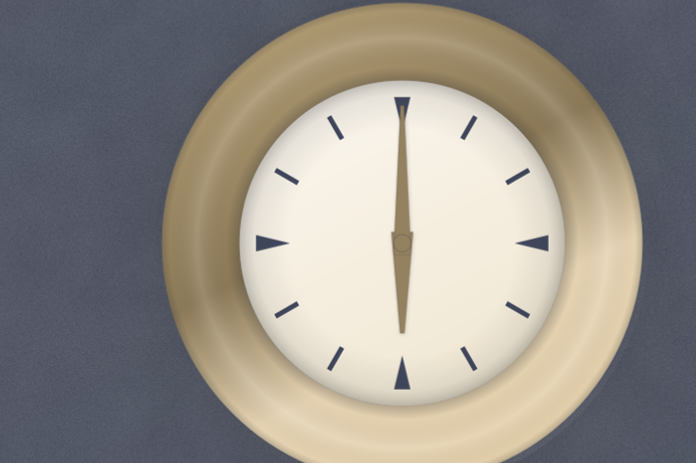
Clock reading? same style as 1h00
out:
6h00
